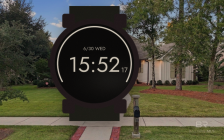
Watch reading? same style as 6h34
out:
15h52
